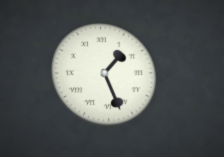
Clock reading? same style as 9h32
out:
1h27
